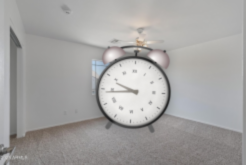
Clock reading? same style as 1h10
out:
9h44
